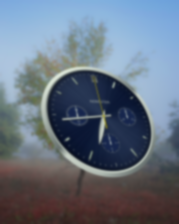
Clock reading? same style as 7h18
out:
6h44
